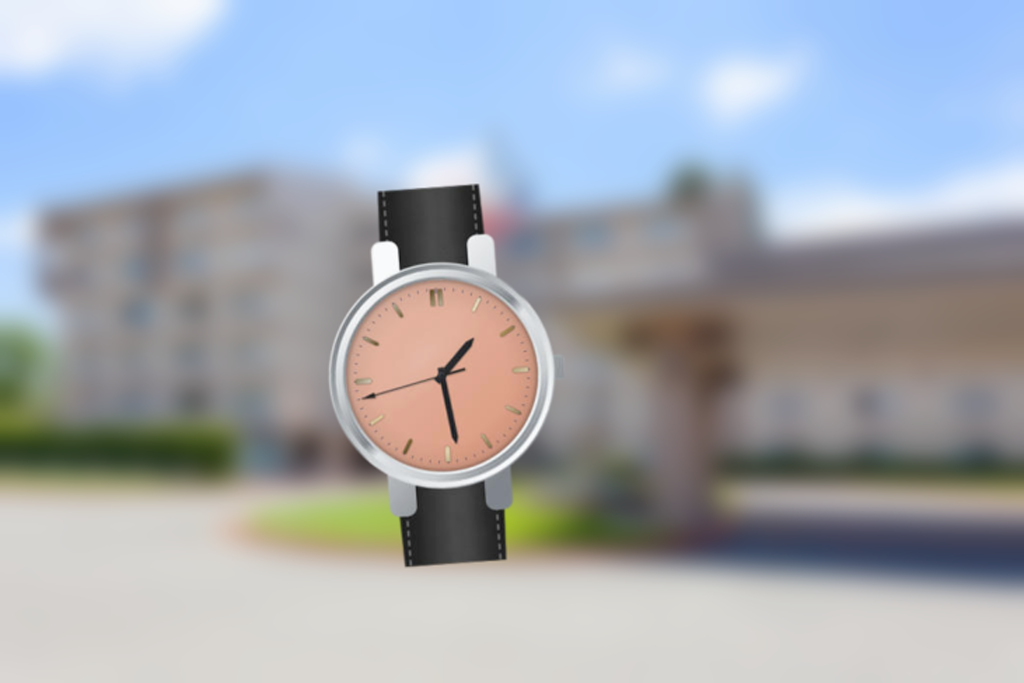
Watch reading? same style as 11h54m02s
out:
1h28m43s
